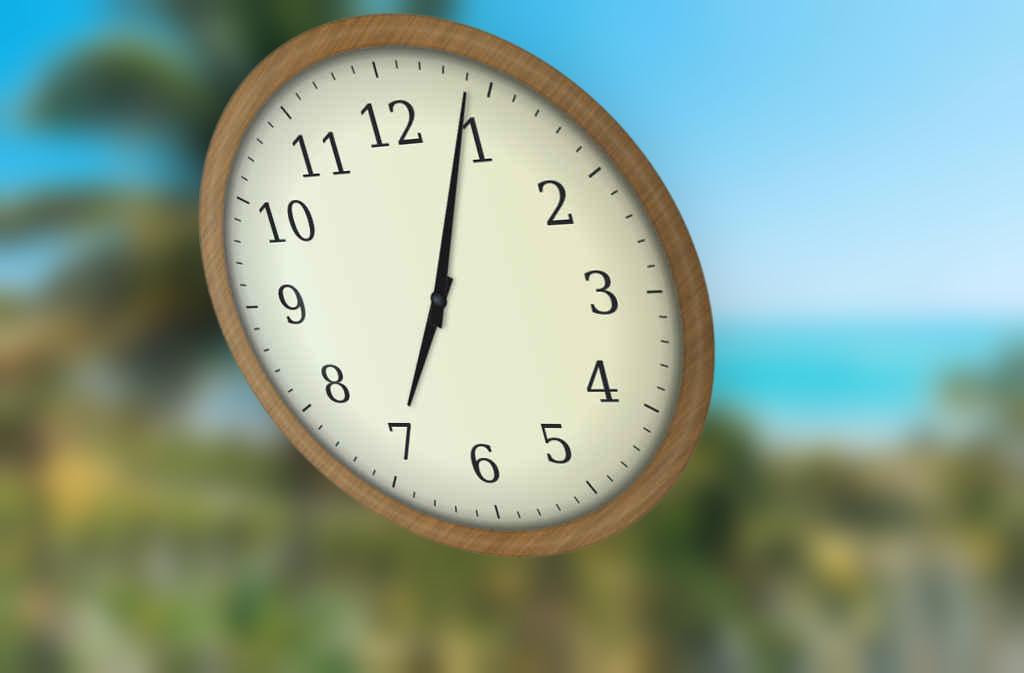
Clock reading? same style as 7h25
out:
7h04
